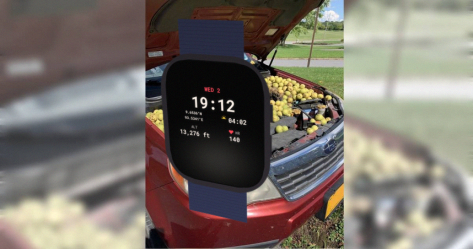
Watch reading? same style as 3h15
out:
19h12
